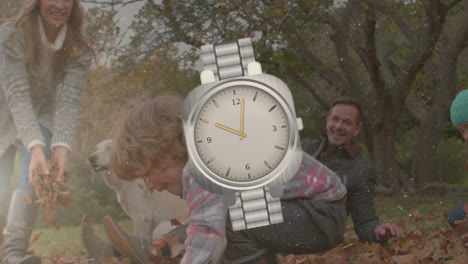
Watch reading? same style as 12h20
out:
10h02
